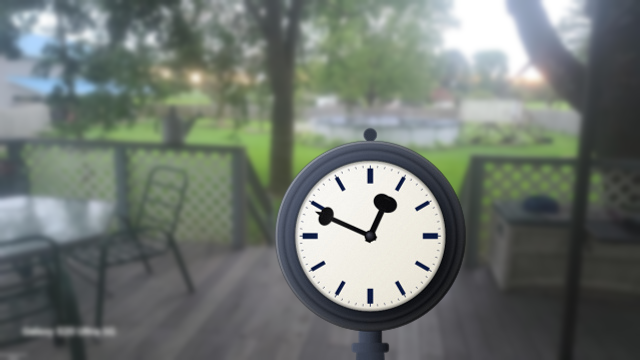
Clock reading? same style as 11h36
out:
12h49
